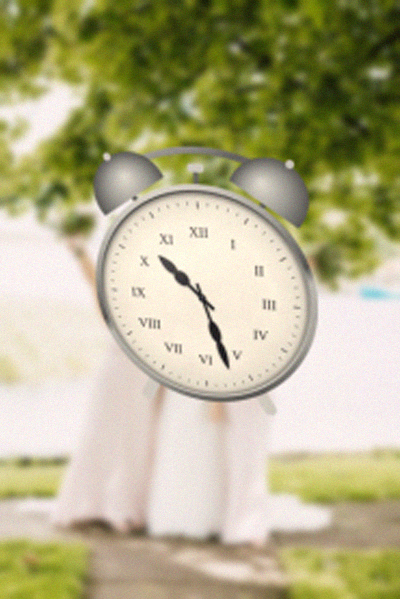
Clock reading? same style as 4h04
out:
10h27
